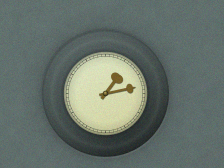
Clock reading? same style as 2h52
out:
1h13
